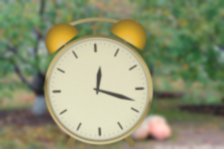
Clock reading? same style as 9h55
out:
12h18
